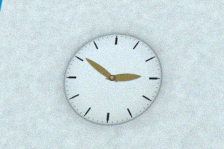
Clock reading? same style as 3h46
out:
2h51
